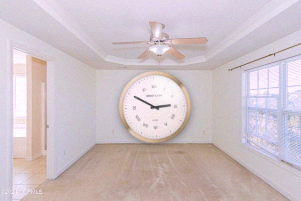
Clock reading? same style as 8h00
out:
2h50
